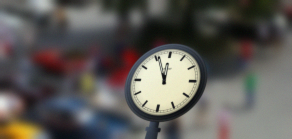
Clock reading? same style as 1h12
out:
11h56
